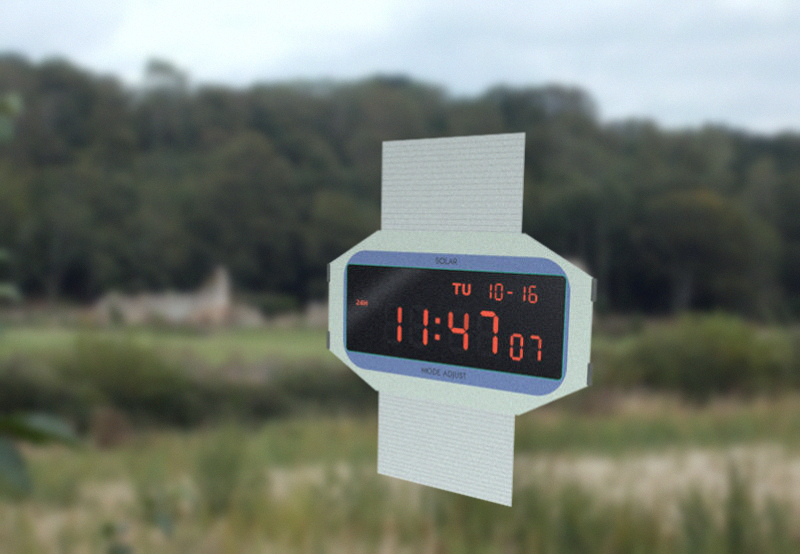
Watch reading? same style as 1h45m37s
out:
11h47m07s
